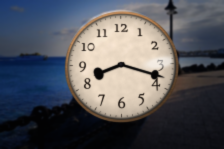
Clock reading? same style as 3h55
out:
8h18
